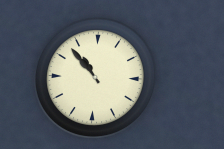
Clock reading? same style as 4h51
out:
10h53
